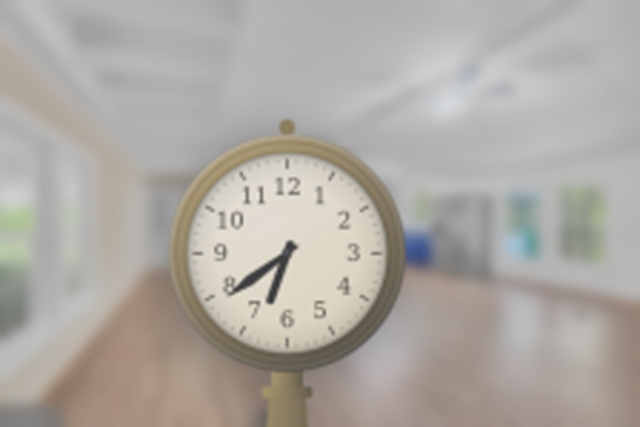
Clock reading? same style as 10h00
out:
6h39
